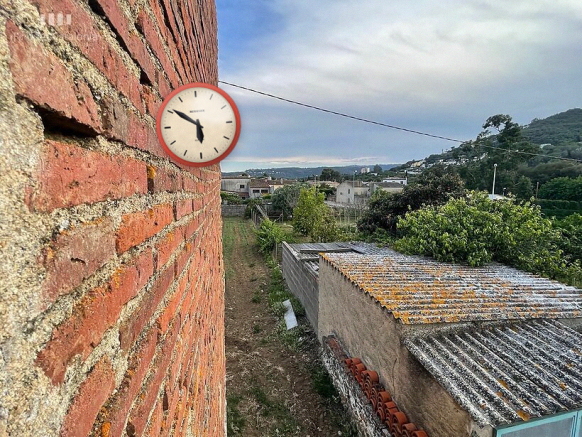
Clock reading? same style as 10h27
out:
5h51
